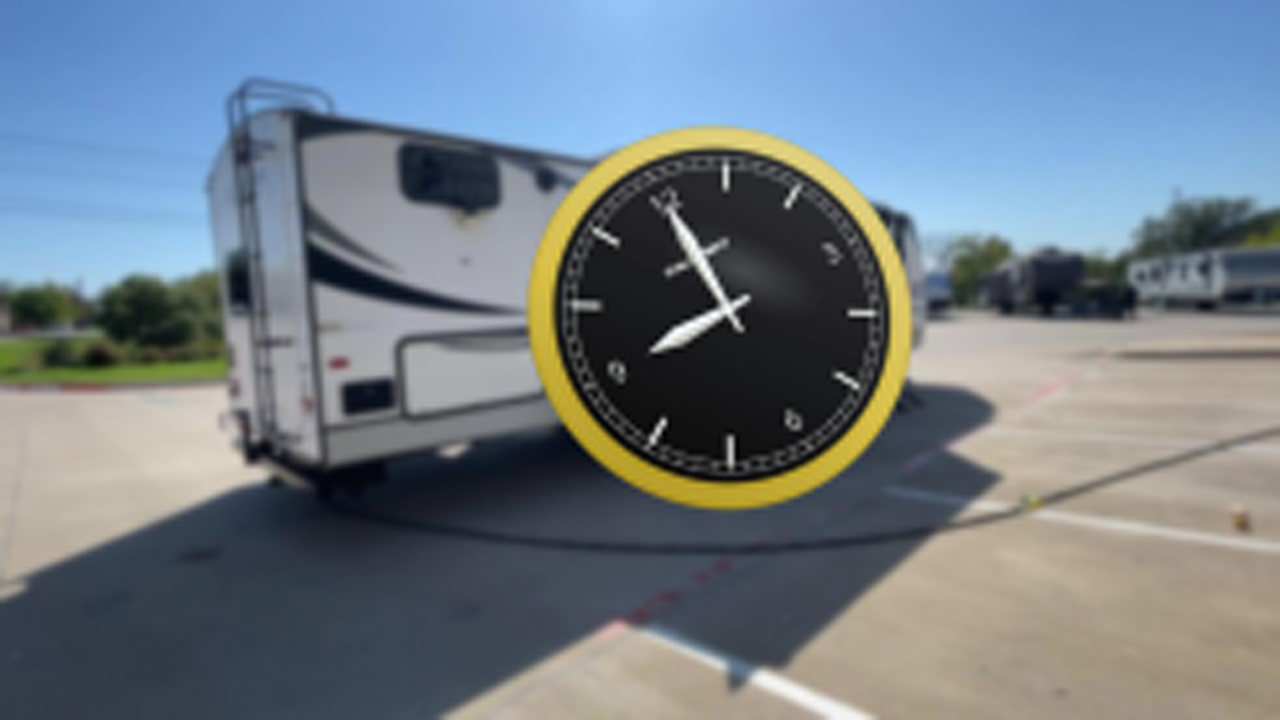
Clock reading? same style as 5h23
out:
9h00
